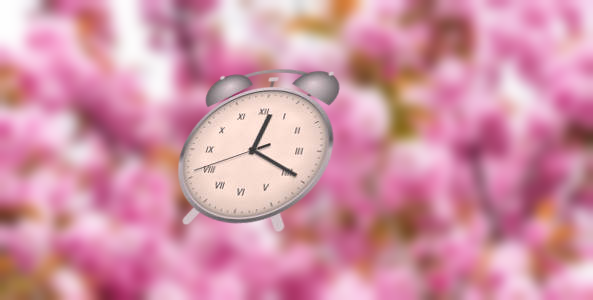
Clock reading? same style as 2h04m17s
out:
12h19m41s
